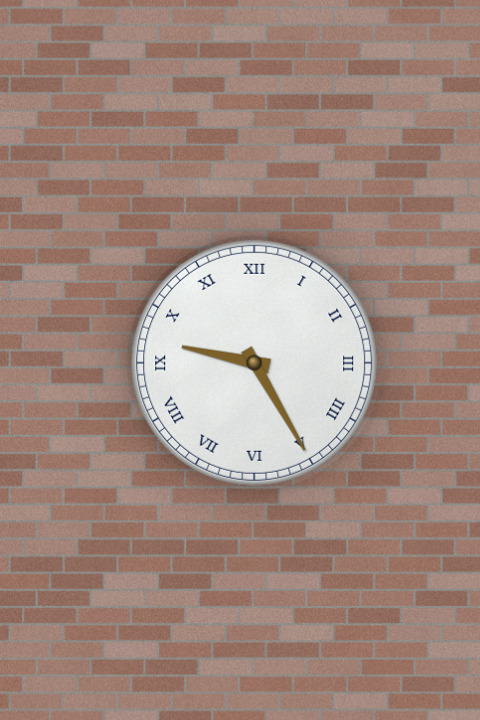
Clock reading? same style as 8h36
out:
9h25
